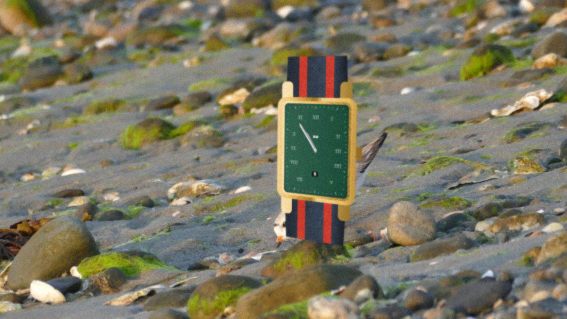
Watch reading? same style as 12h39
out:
10h54
